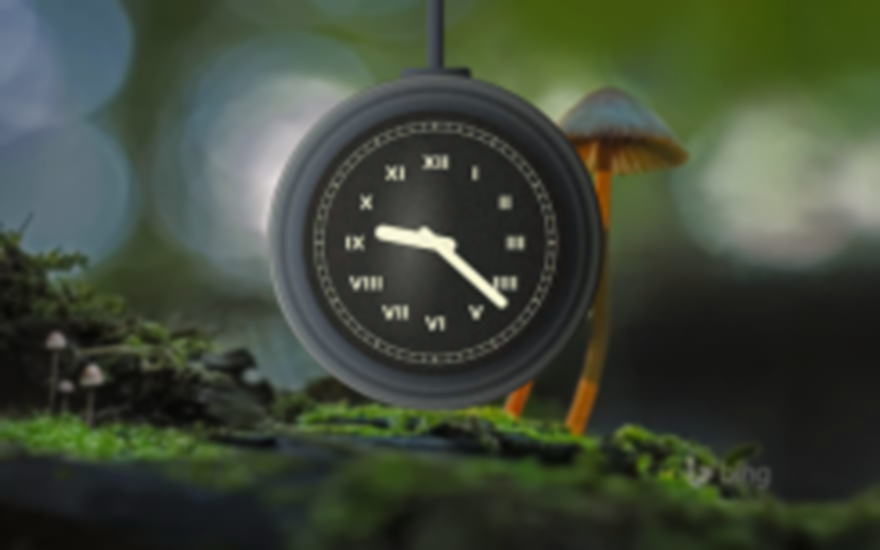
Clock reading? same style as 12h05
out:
9h22
